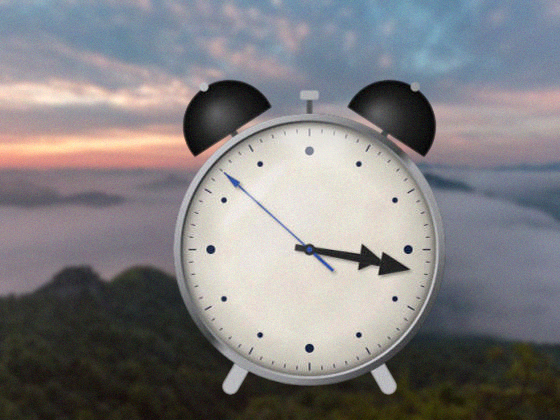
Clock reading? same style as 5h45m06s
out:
3h16m52s
